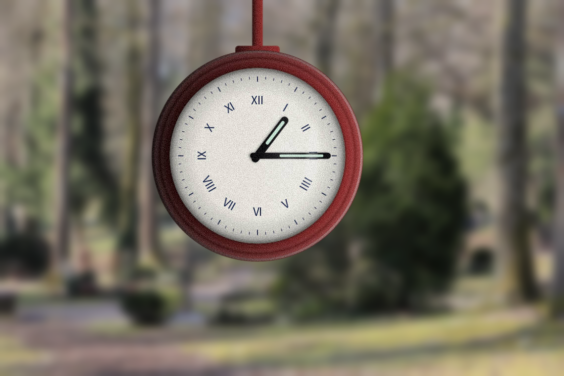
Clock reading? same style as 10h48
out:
1h15
